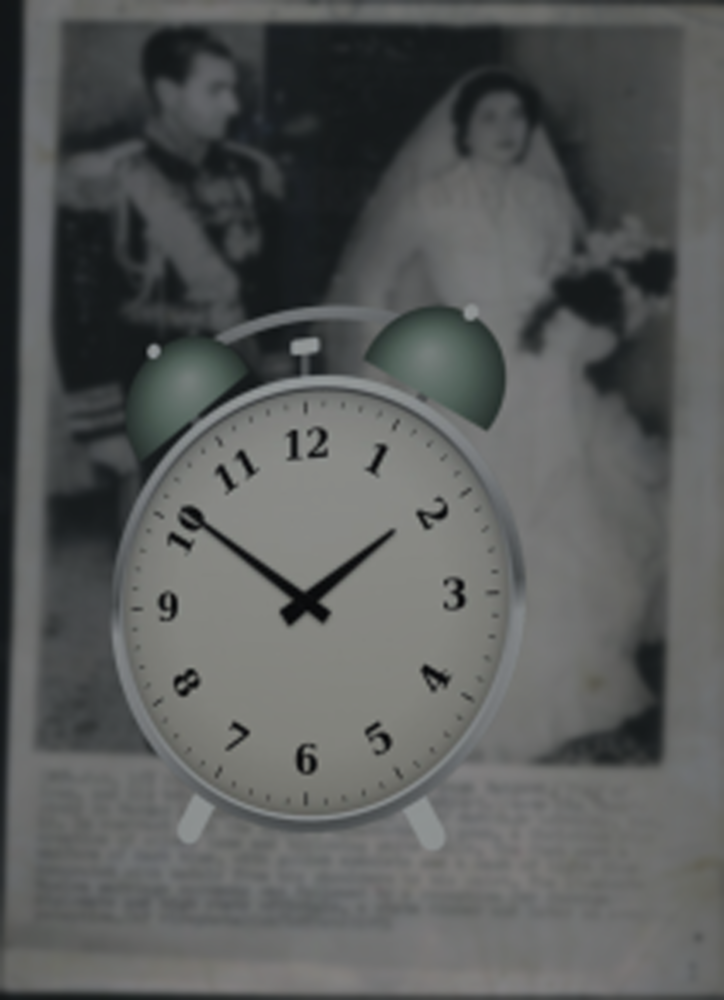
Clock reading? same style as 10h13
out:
1h51
